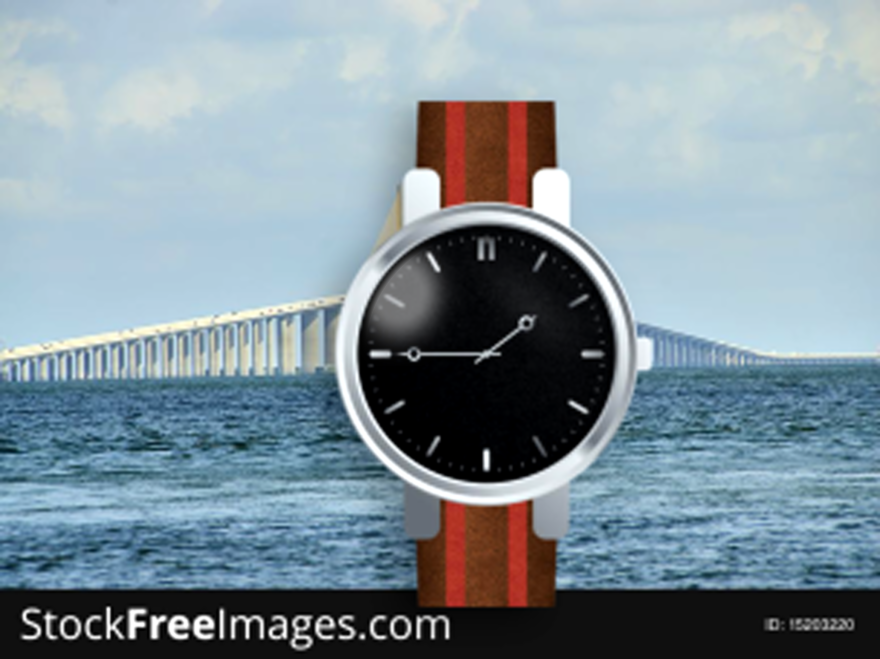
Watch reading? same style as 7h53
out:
1h45
